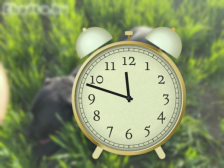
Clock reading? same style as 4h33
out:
11h48
